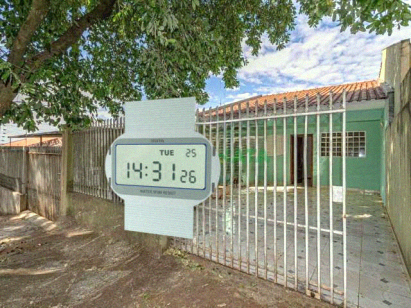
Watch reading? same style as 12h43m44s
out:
14h31m26s
